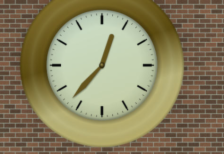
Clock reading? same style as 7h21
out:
12h37
